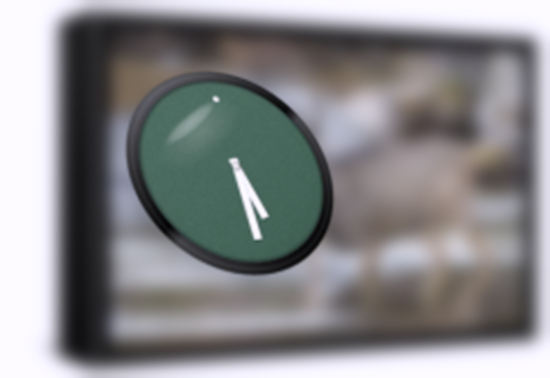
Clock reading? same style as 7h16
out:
5h30
